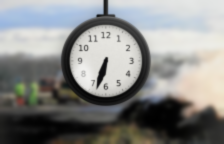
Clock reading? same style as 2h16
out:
6h33
